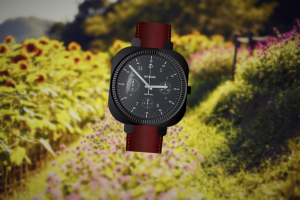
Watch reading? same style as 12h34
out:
2h52
